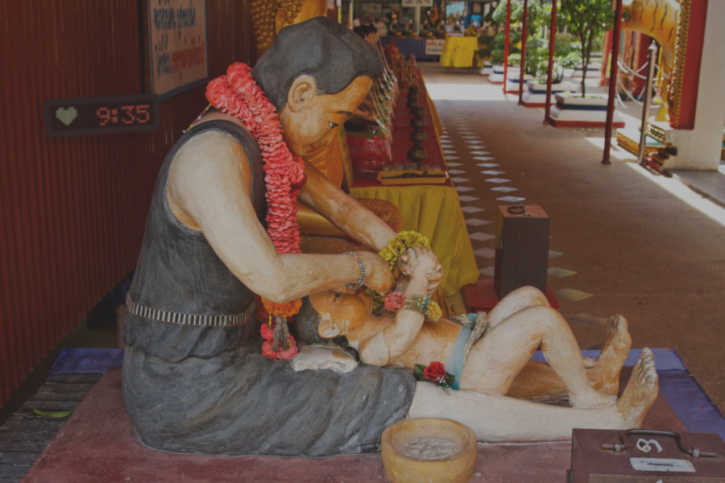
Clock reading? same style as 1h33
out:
9h35
